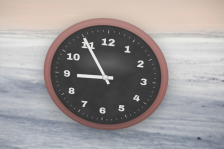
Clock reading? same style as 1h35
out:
8h55
